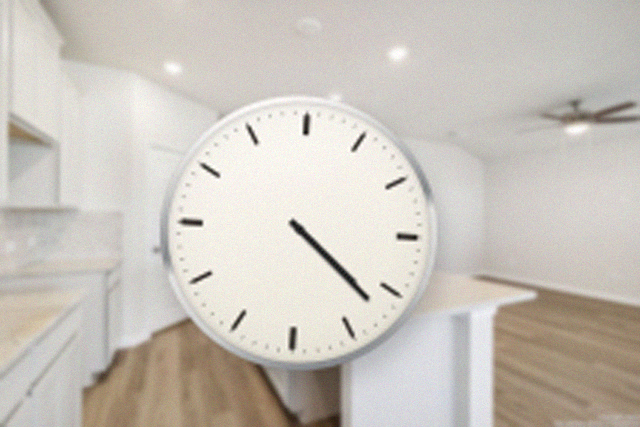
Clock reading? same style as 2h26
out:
4h22
